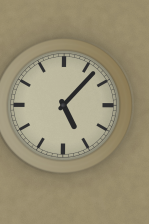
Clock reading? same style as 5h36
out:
5h07
